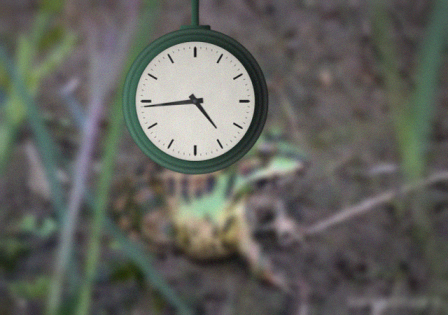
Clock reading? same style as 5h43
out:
4h44
